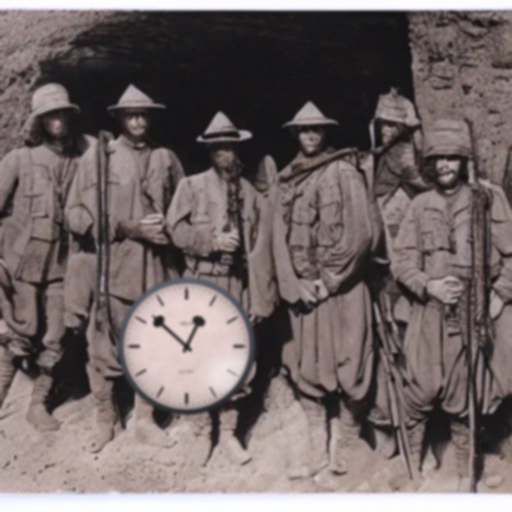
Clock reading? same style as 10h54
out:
12h52
